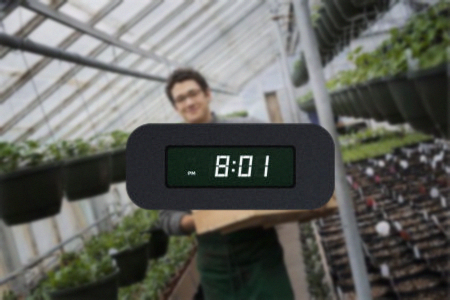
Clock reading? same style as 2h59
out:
8h01
